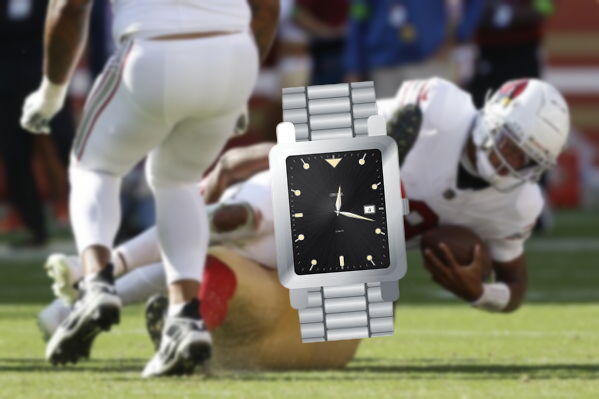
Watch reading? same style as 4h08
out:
12h18
